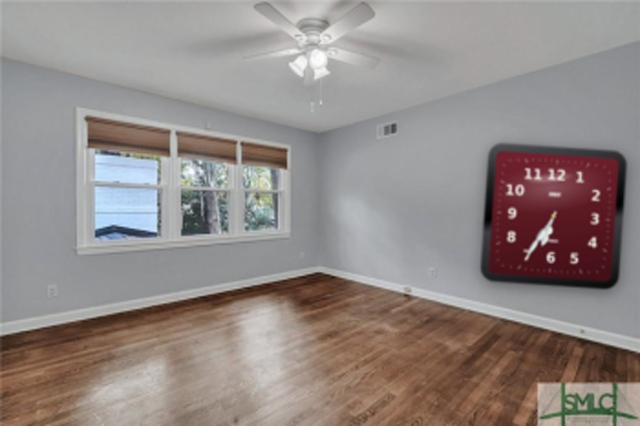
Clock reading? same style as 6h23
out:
6h35
